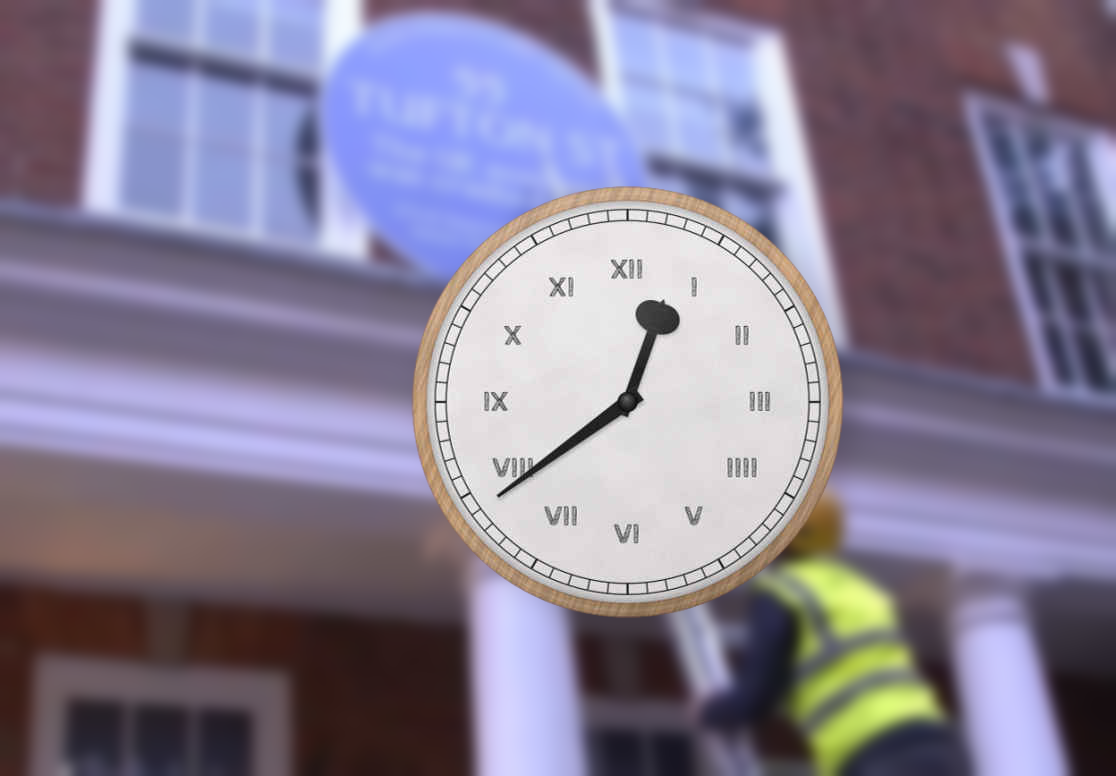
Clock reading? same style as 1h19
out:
12h39
